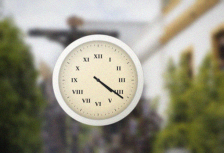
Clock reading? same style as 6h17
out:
4h21
